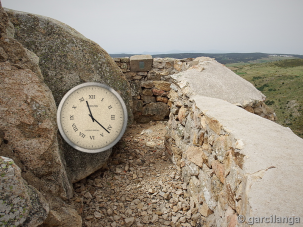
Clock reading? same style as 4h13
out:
11h22
